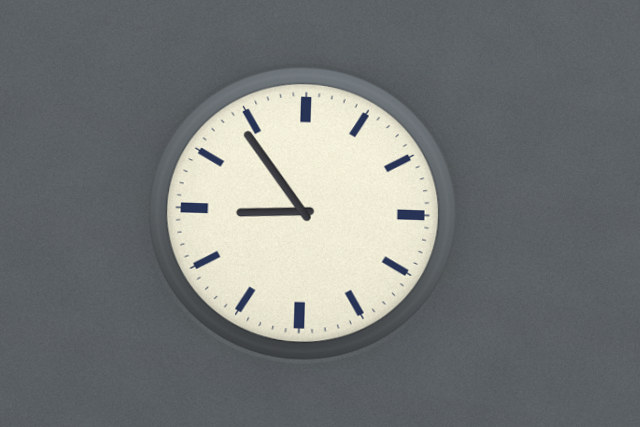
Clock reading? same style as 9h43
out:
8h54
